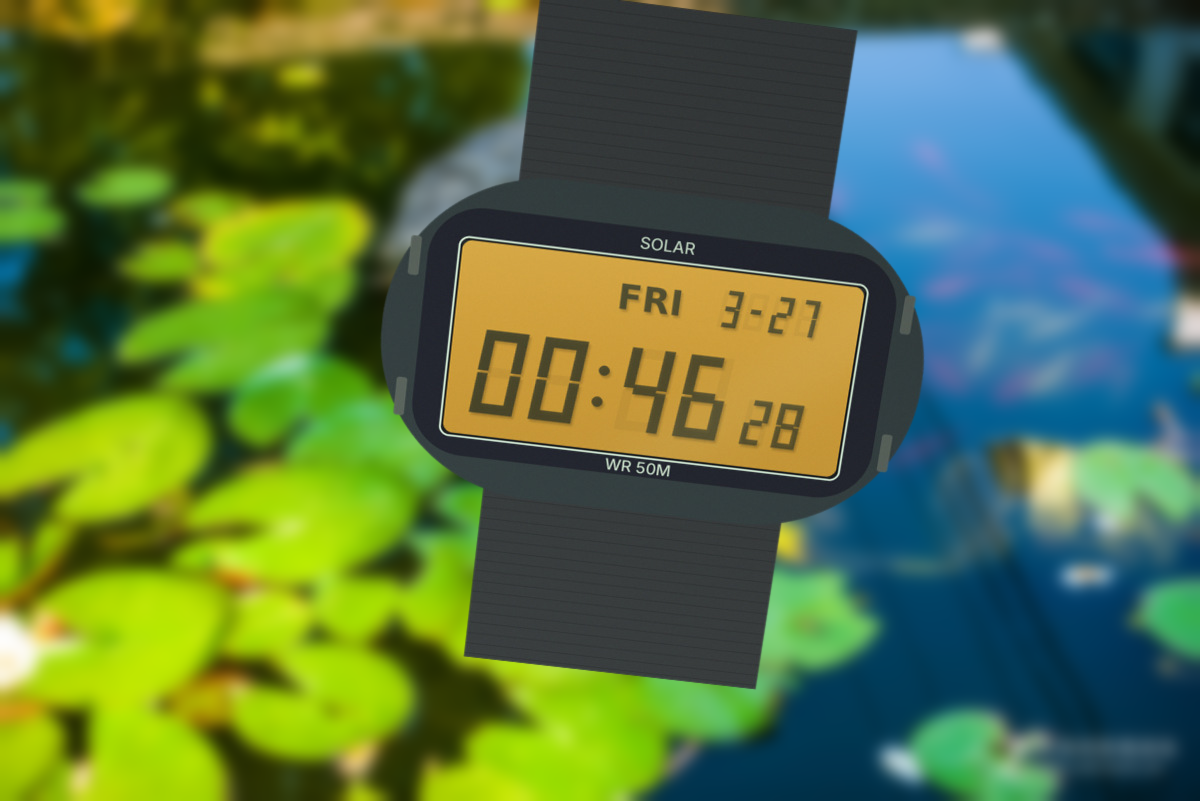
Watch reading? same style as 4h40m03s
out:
0h46m28s
